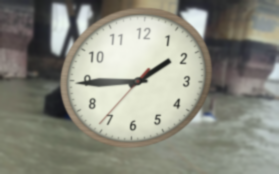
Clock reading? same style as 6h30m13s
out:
1h44m36s
